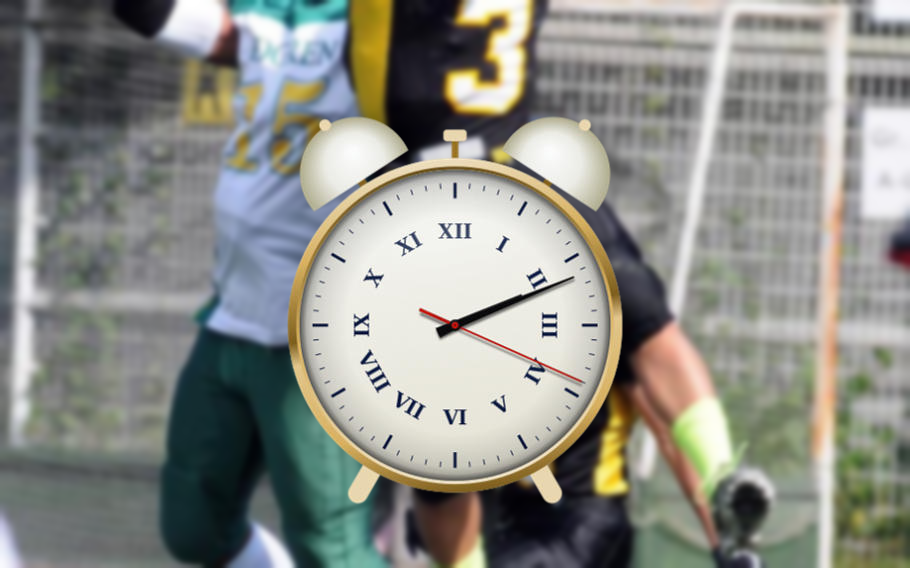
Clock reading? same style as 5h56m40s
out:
2h11m19s
